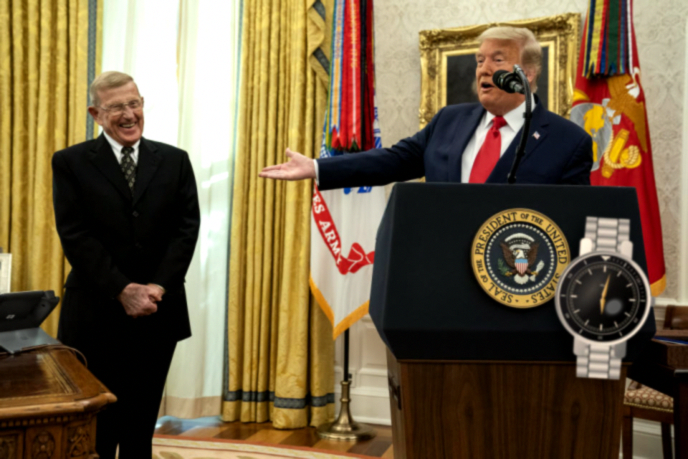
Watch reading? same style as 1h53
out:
6h02
